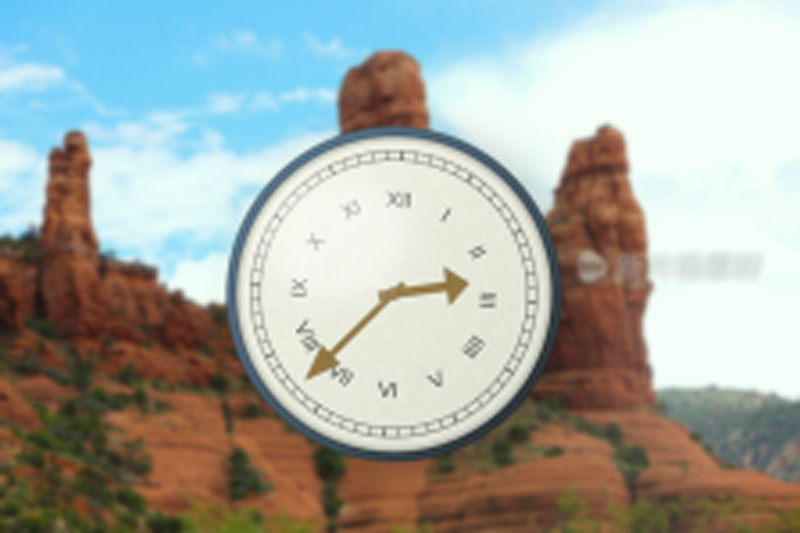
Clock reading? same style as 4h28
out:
2h37
